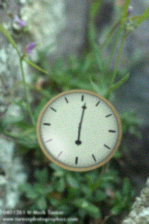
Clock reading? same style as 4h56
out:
6h01
